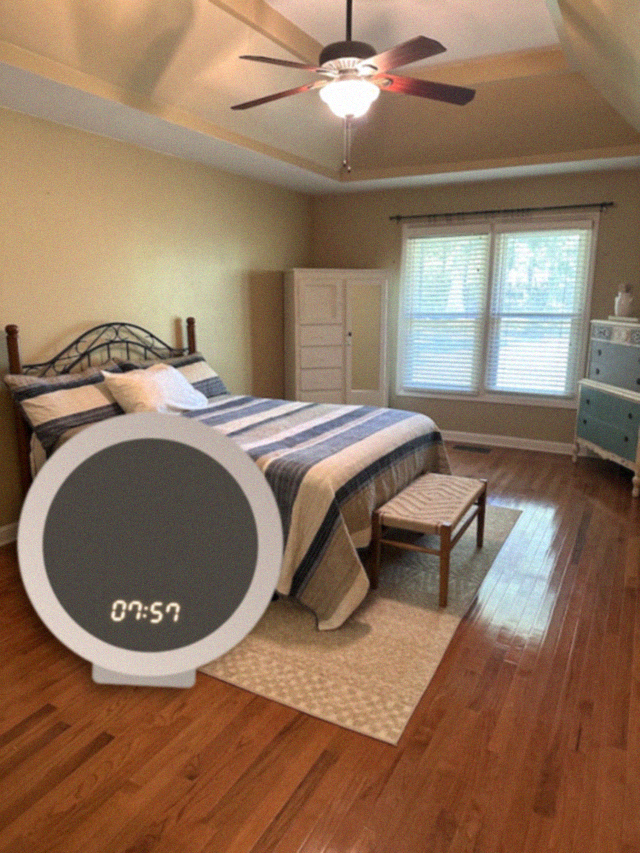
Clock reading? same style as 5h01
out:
7h57
